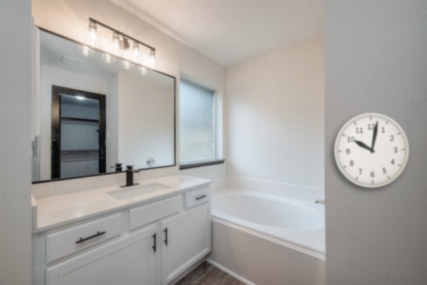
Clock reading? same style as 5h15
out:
10h02
